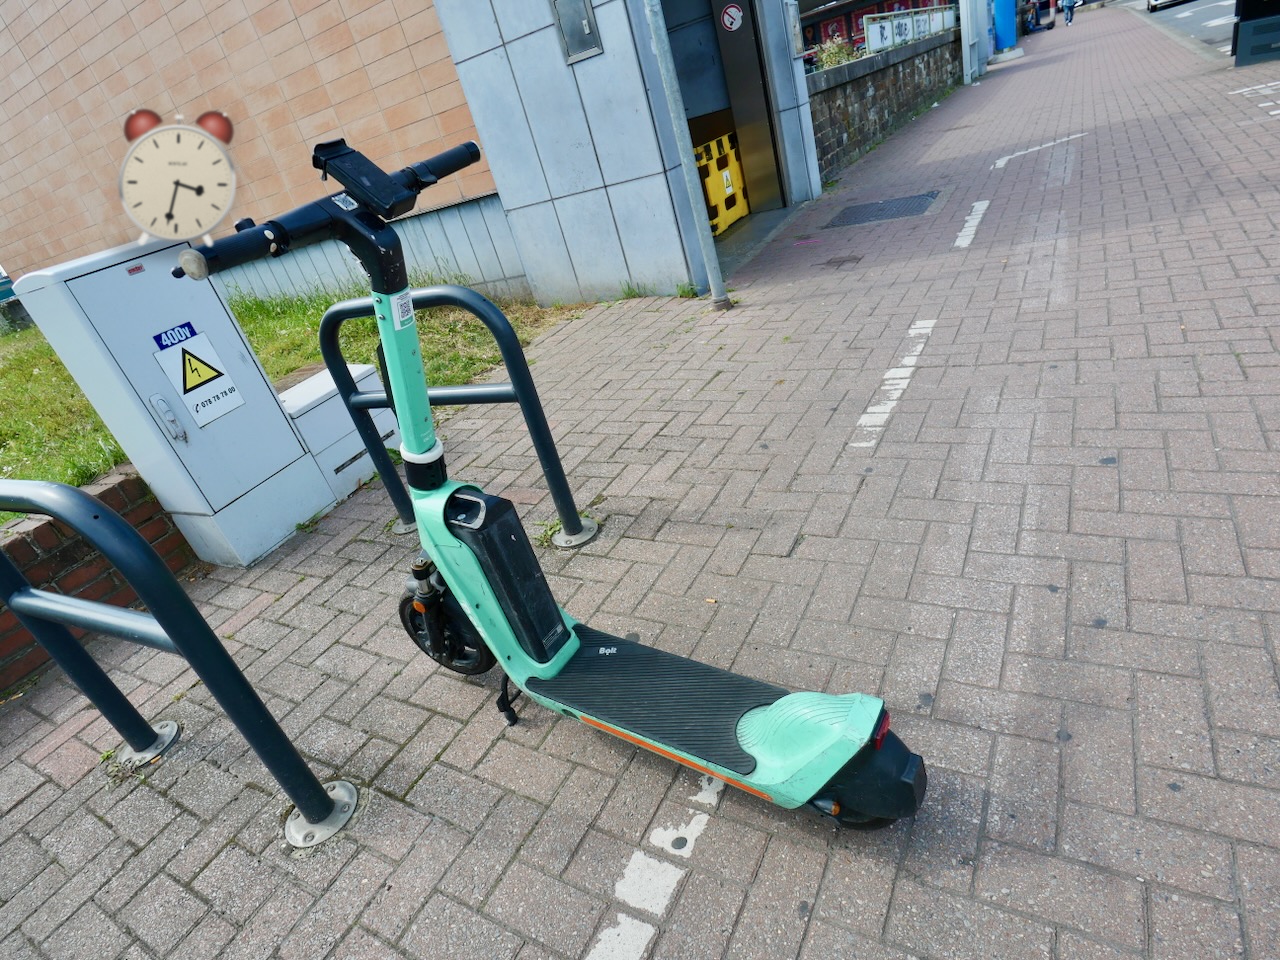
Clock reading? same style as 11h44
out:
3h32
